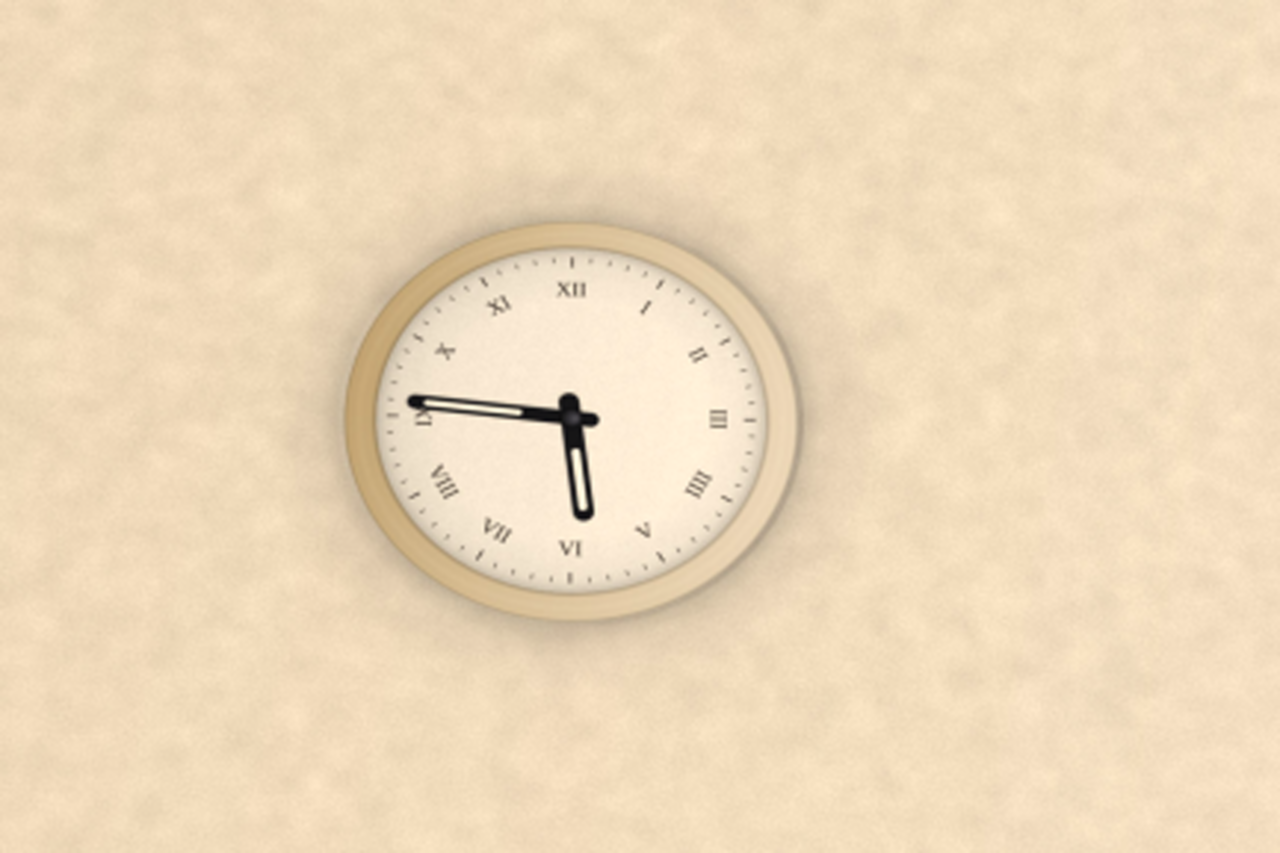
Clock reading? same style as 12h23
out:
5h46
